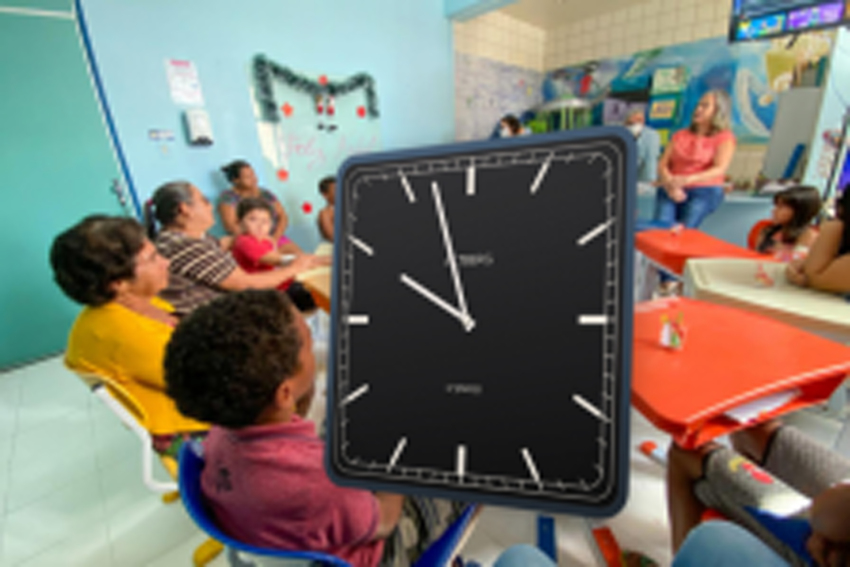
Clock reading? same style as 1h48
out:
9h57
